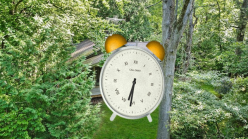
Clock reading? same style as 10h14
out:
6h31
